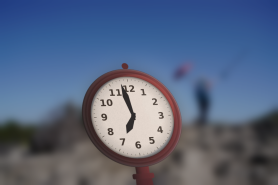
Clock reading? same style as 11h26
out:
6h58
